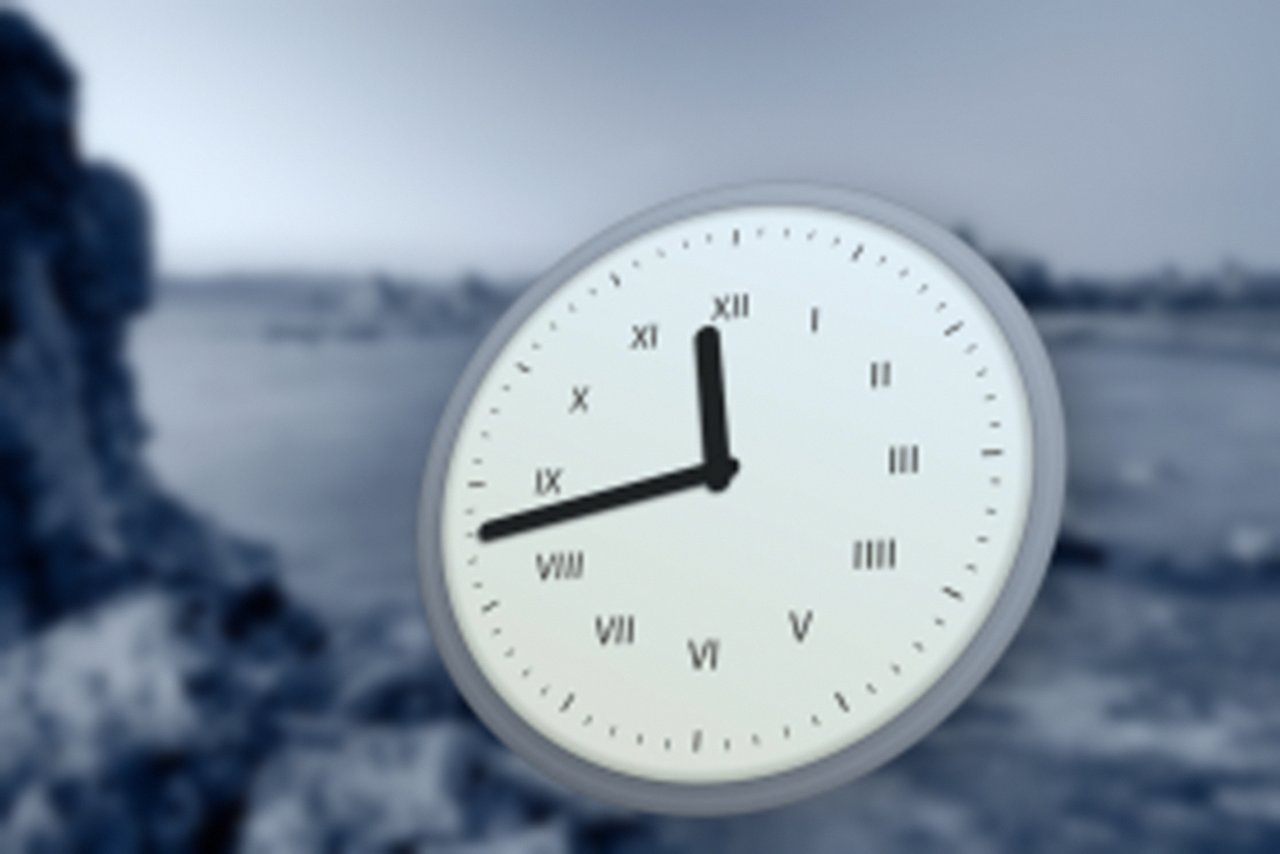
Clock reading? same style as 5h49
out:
11h43
